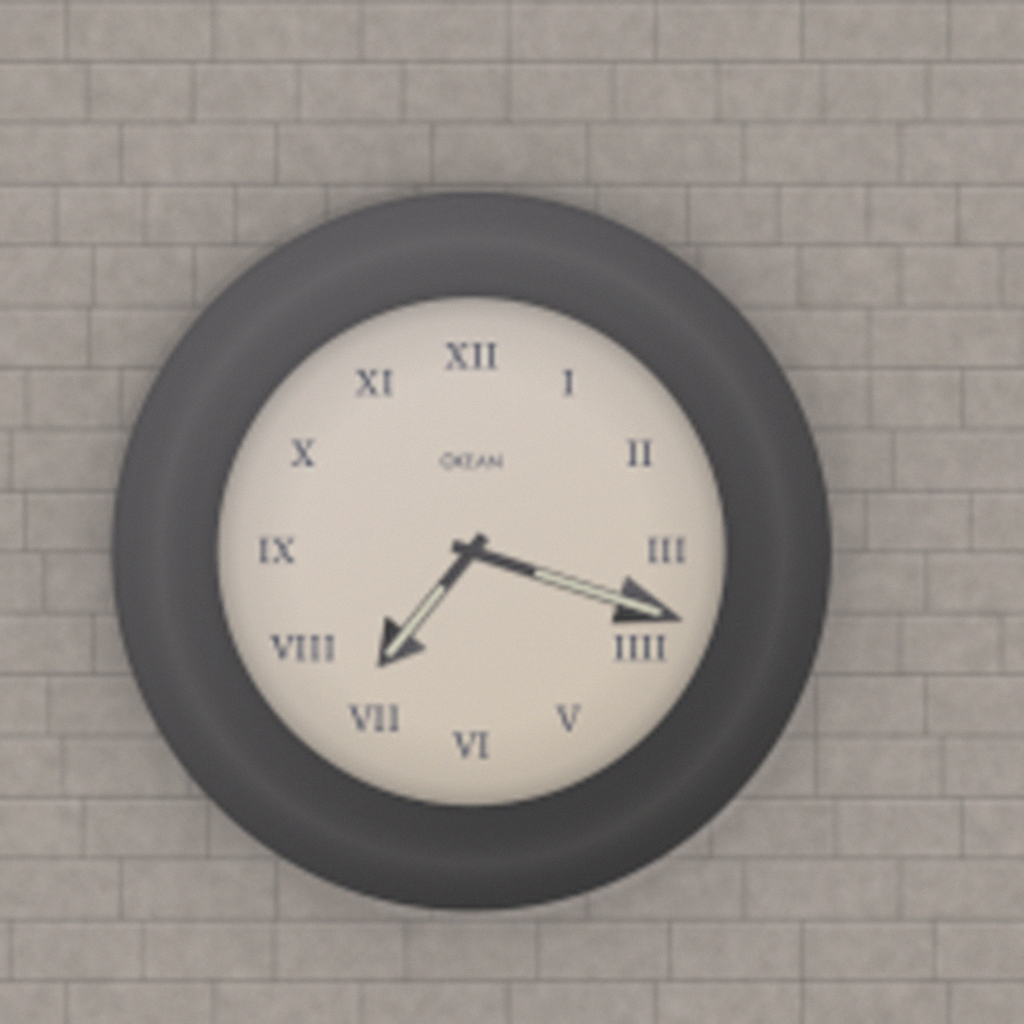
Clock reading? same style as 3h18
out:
7h18
